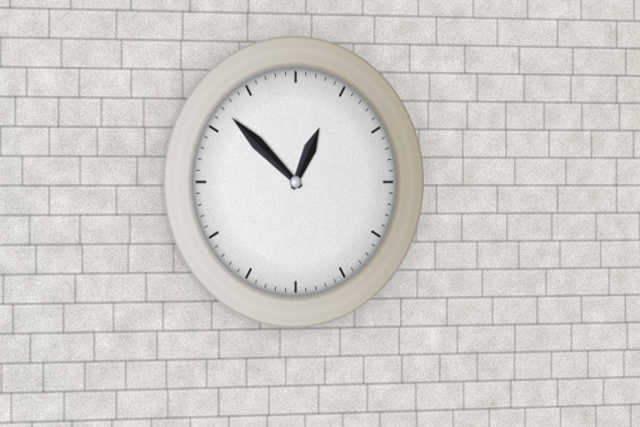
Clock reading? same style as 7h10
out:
12h52
